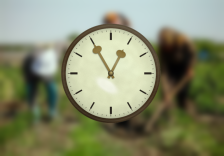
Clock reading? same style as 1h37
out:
12h55
